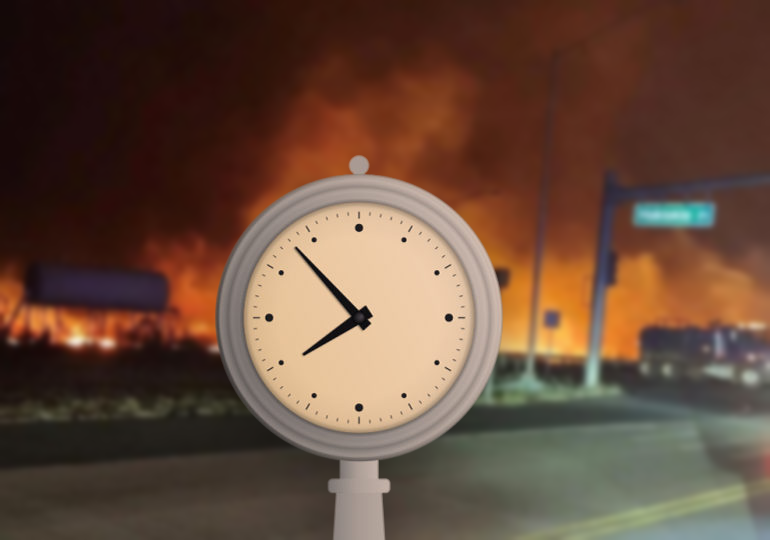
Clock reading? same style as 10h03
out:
7h53
